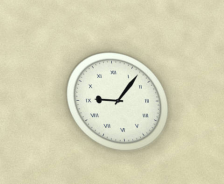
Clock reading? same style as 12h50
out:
9h07
